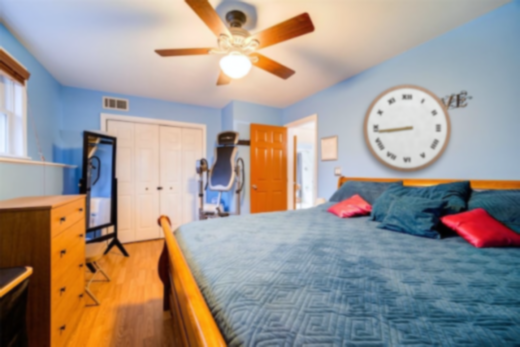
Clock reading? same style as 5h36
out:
8h44
